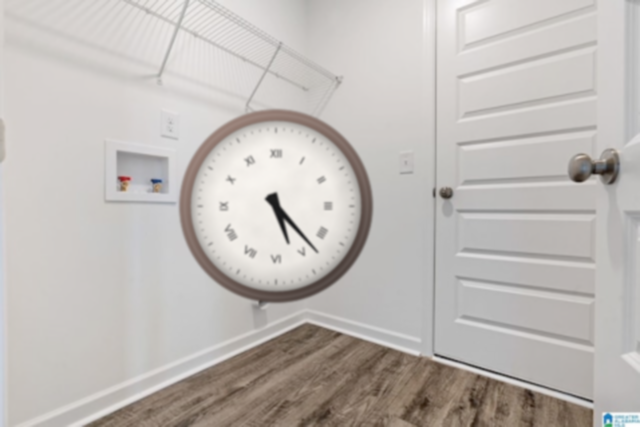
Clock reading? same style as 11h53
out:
5h23
